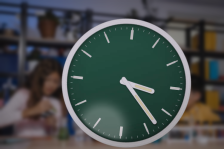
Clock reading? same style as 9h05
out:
3h23
